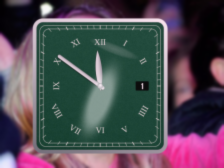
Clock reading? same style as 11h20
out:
11h51
